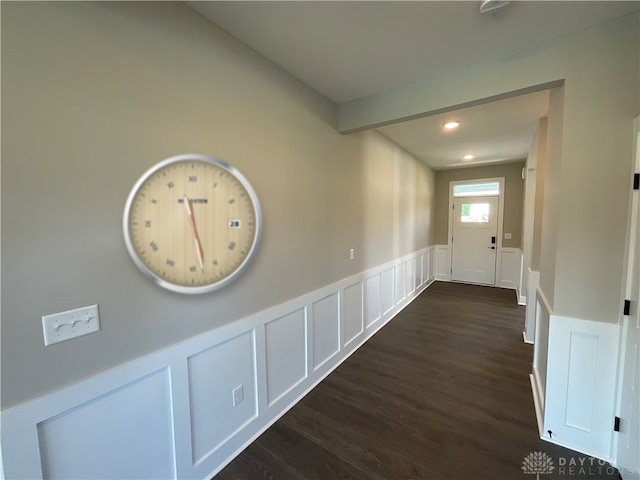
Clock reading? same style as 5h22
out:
11h28
